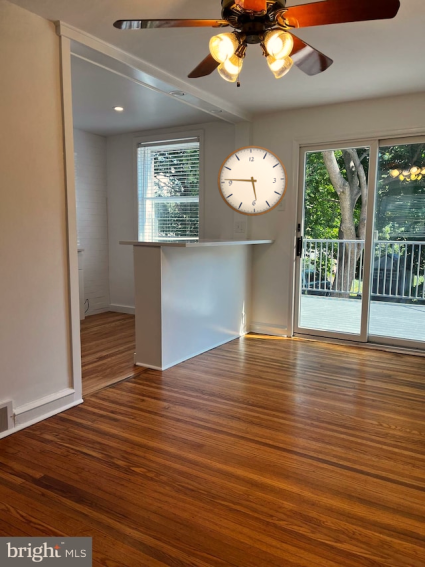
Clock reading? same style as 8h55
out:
5h46
